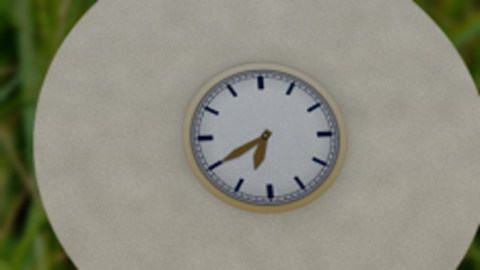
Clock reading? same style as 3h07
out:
6h40
